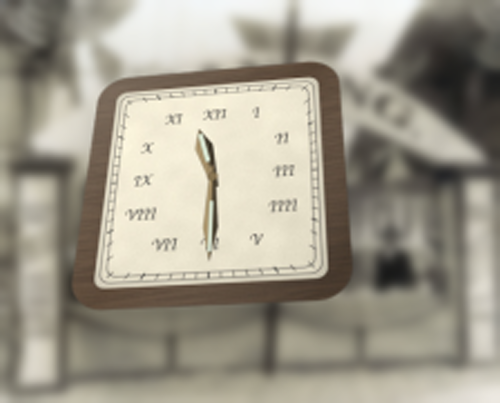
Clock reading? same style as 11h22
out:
11h30
